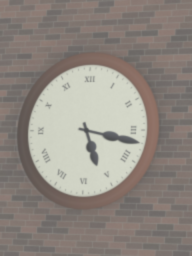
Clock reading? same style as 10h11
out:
5h17
